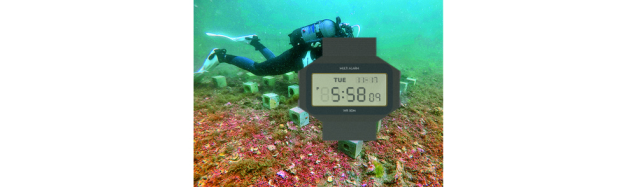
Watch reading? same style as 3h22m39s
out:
5h58m09s
